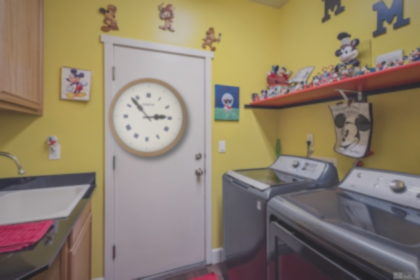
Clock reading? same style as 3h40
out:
2h53
